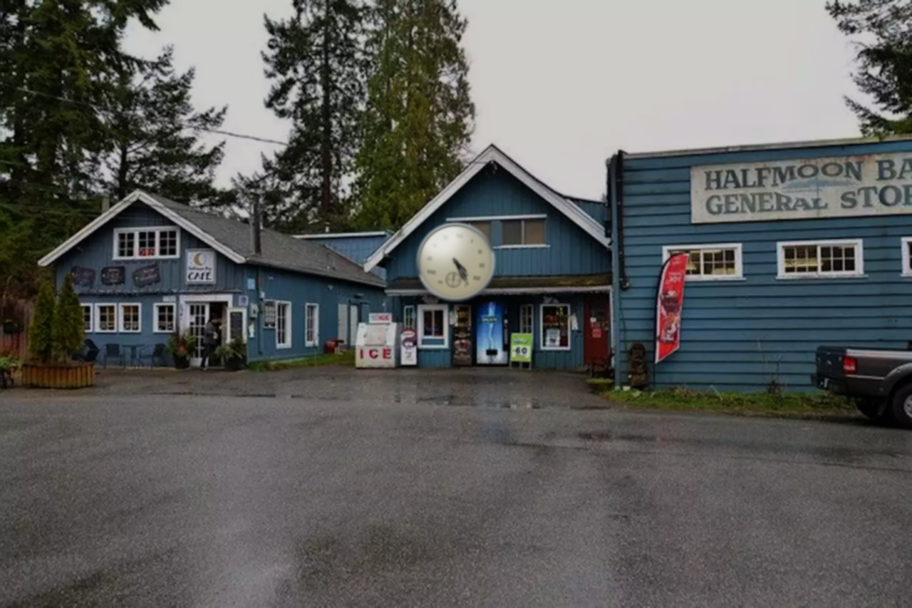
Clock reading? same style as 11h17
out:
4h24
